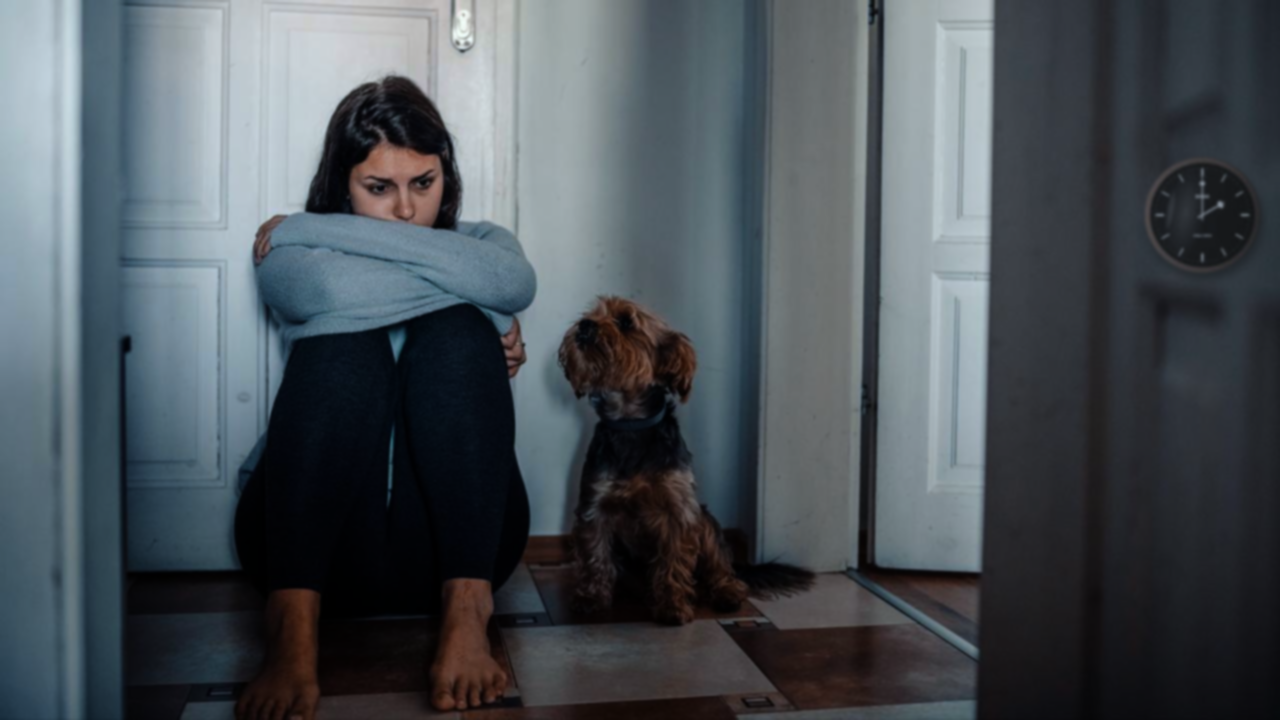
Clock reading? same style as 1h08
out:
2h00
